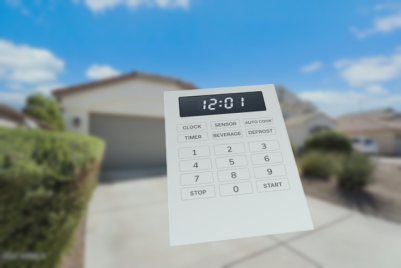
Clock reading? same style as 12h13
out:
12h01
